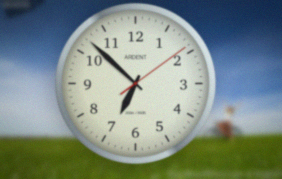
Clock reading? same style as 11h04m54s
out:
6h52m09s
